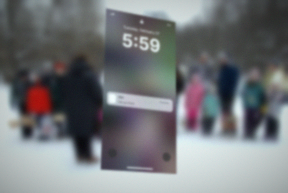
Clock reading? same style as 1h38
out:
5h59
